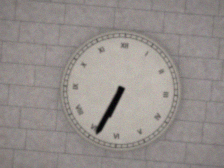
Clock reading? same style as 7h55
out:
6h34
